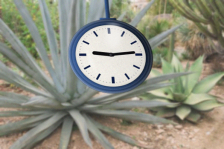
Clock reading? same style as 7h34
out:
9h14
